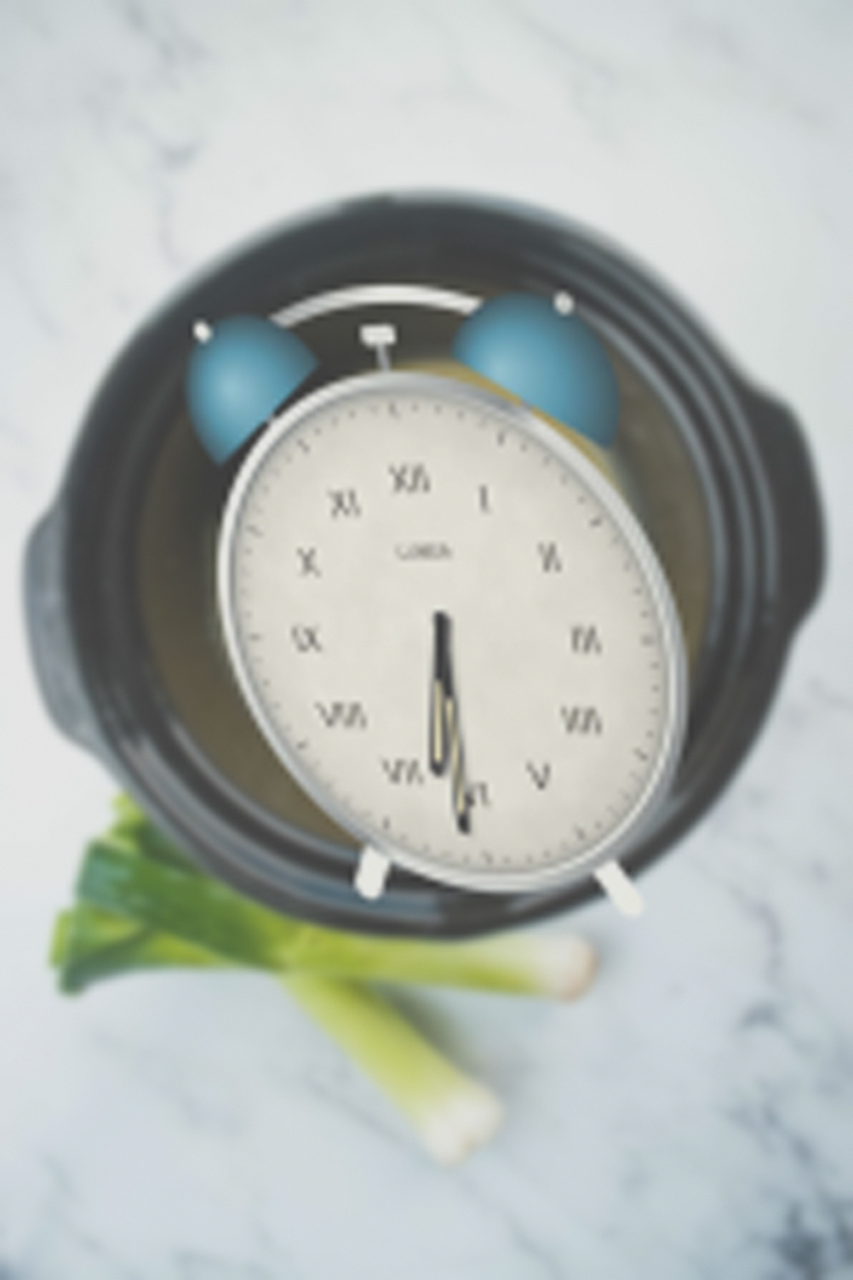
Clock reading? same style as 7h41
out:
6h31
